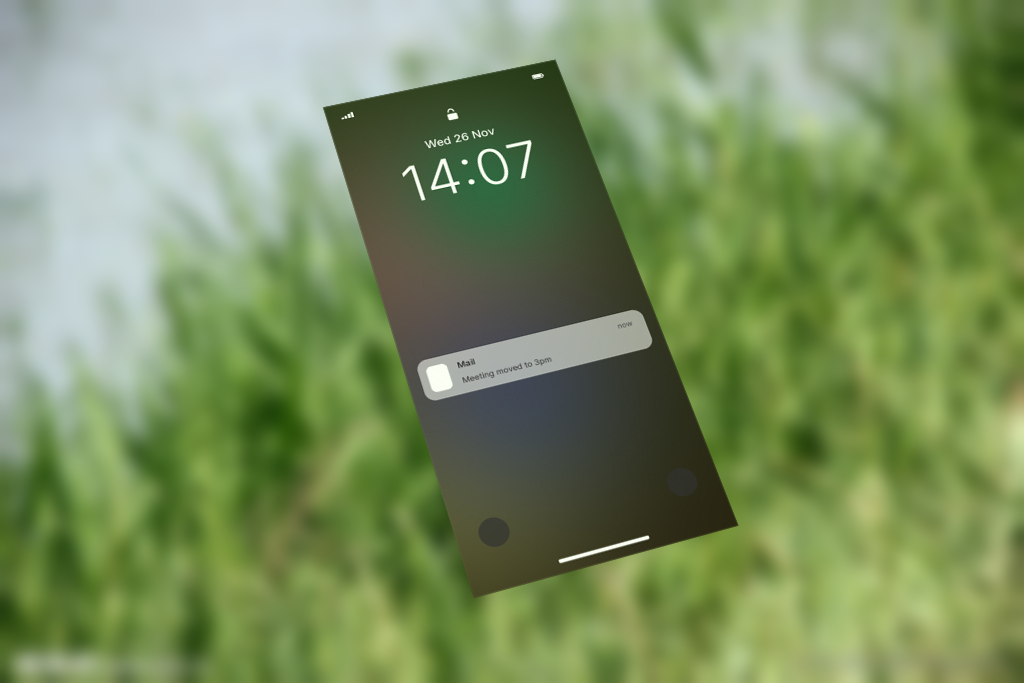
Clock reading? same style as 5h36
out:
14h07
